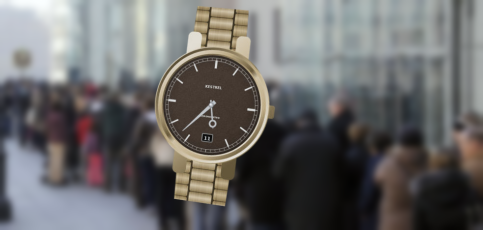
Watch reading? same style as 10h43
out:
5h37
